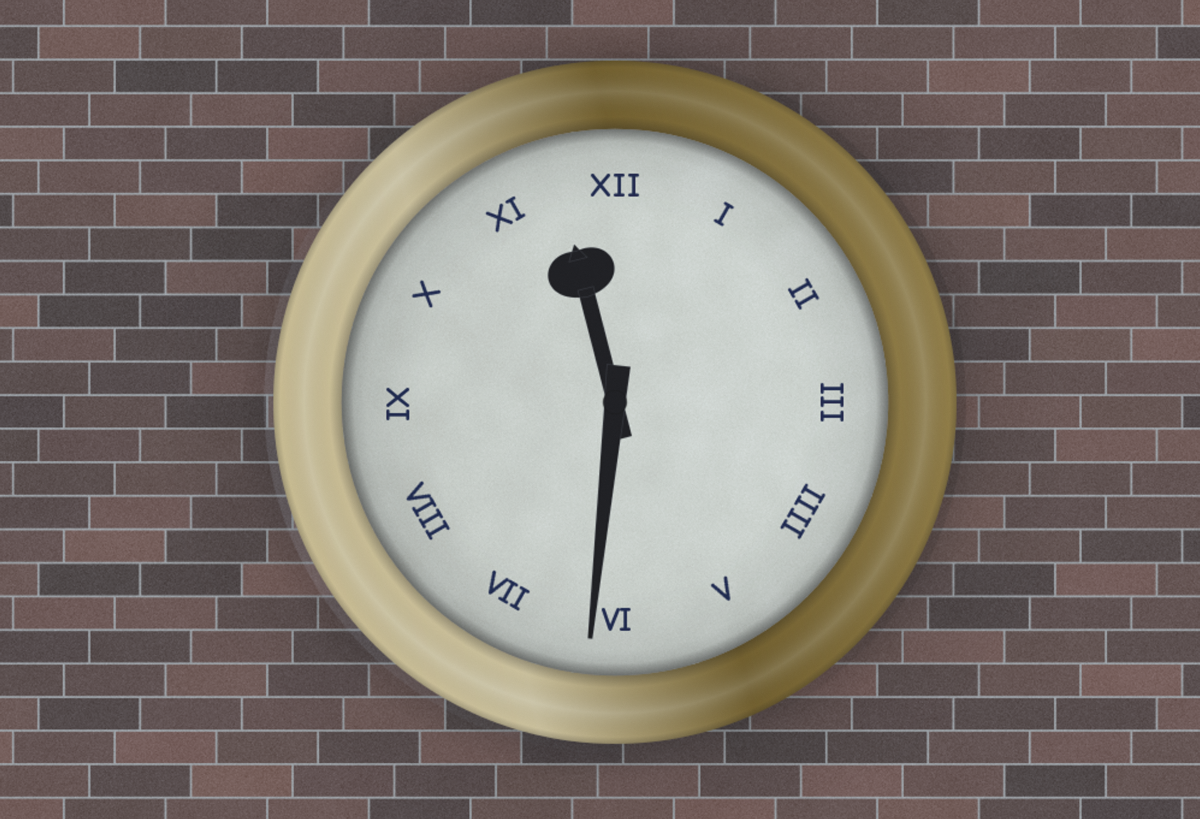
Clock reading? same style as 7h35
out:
11h31
